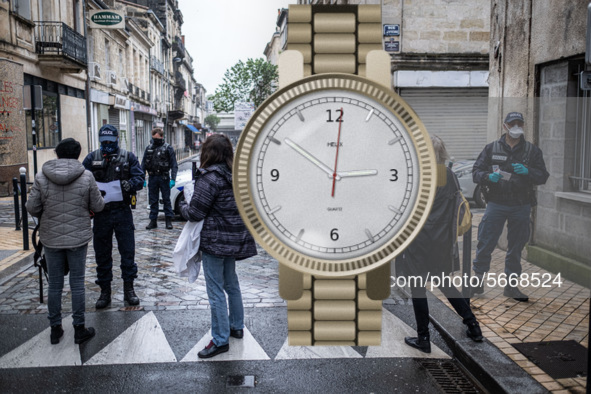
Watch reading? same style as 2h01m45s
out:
2h51m01s
